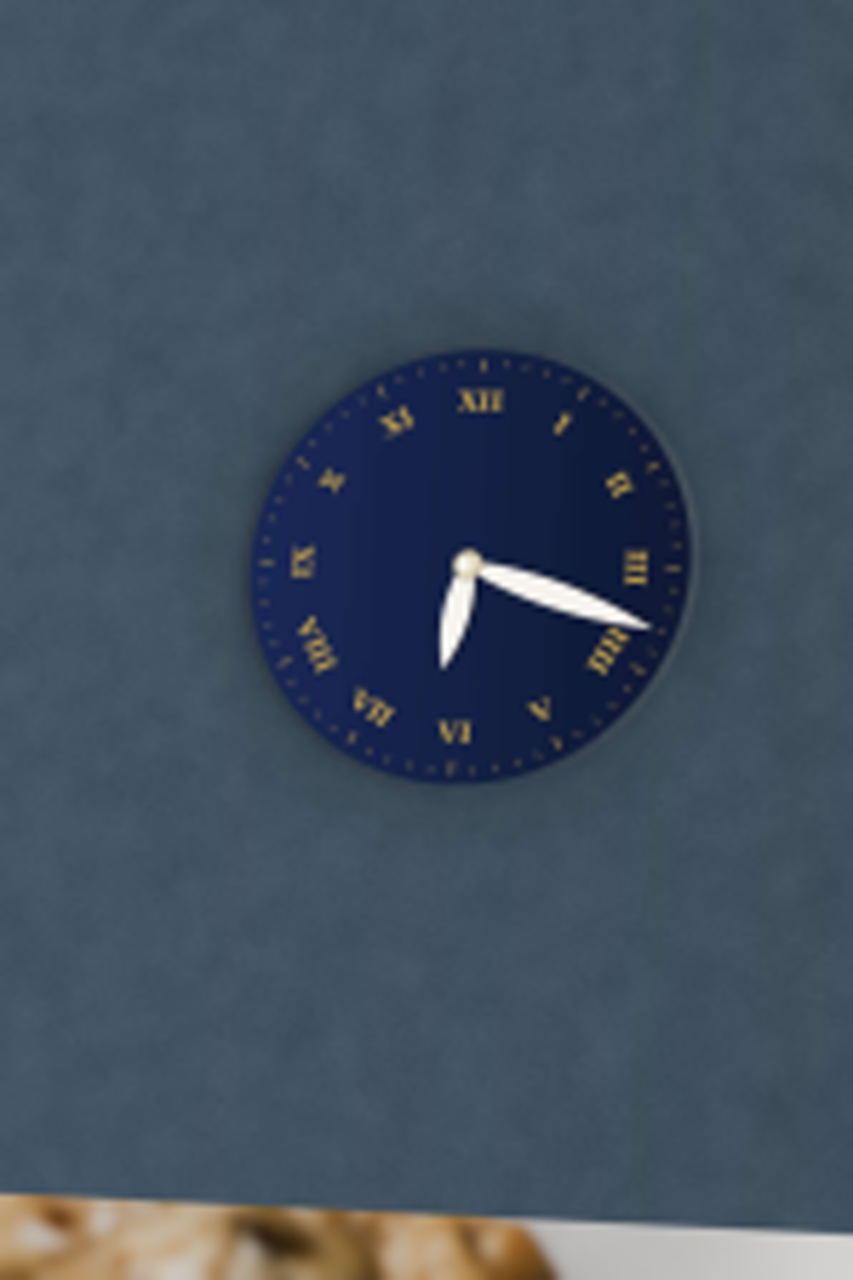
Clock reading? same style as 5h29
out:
6h18
